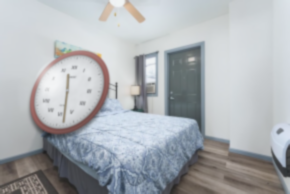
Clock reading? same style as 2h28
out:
11h28
